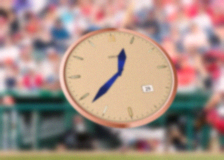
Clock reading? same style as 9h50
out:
12h38
